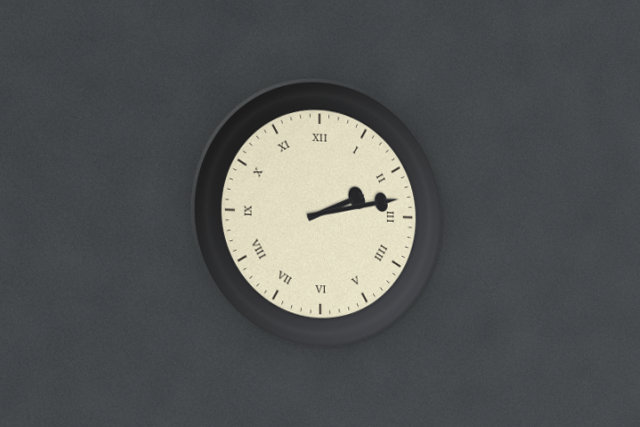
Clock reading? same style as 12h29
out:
2h13
